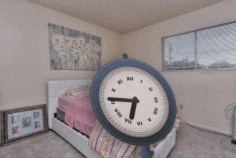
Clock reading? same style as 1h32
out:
6h46
